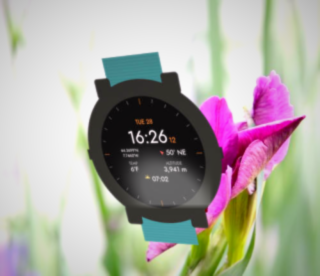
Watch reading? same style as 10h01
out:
16h26
